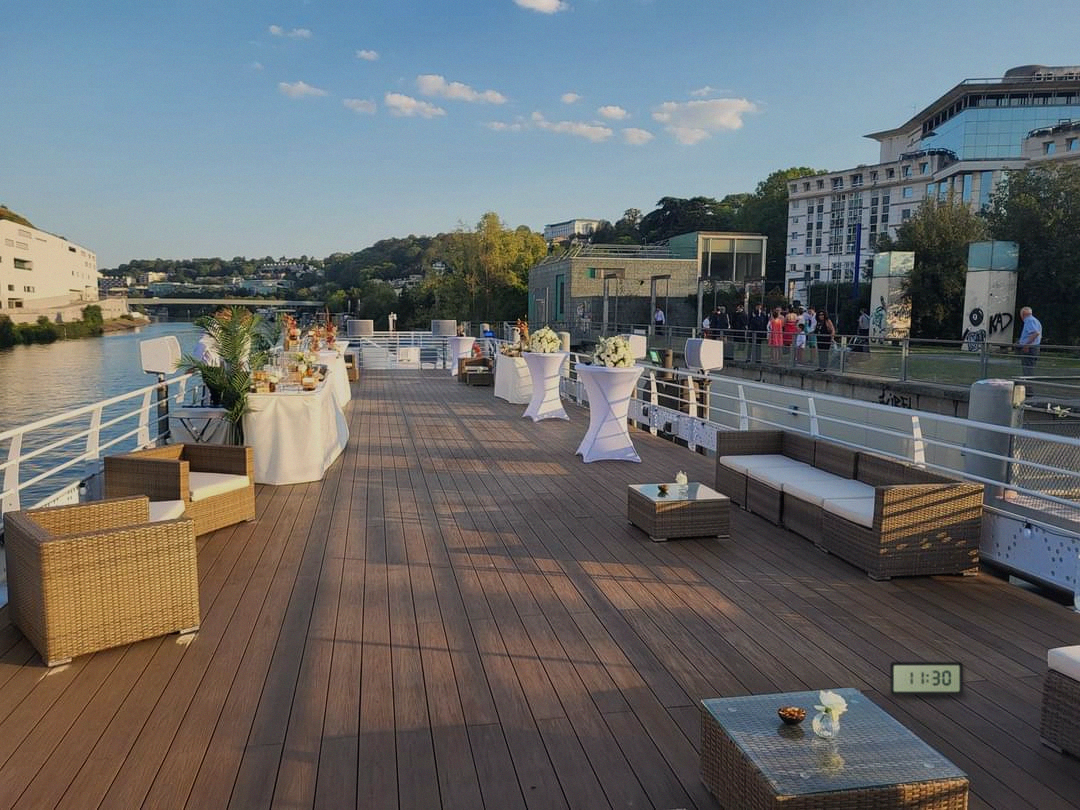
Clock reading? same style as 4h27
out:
11h30
